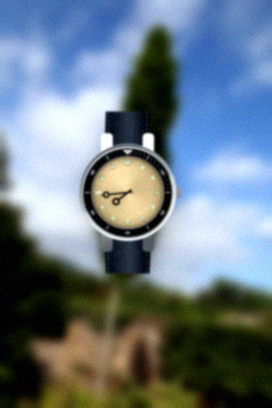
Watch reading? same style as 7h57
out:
7h44
